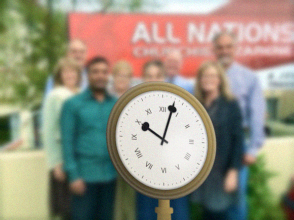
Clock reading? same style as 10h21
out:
10h03
